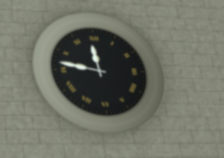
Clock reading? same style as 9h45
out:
11h47
